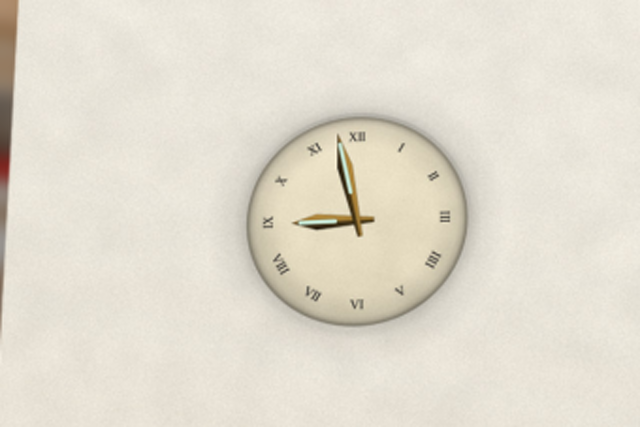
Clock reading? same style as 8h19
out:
8h58
